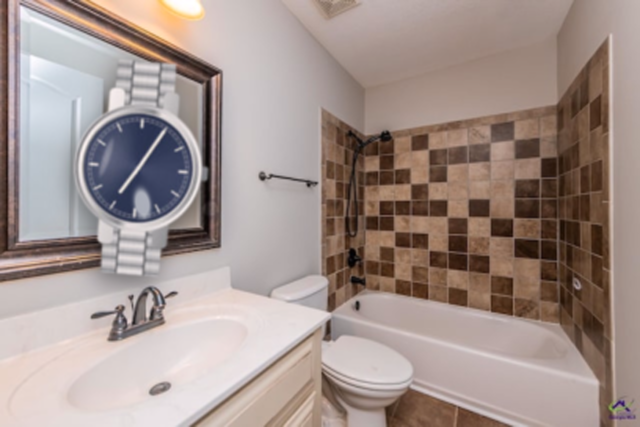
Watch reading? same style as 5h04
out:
7h05
